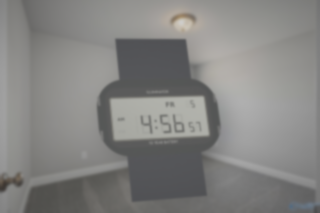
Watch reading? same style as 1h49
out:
4h56
